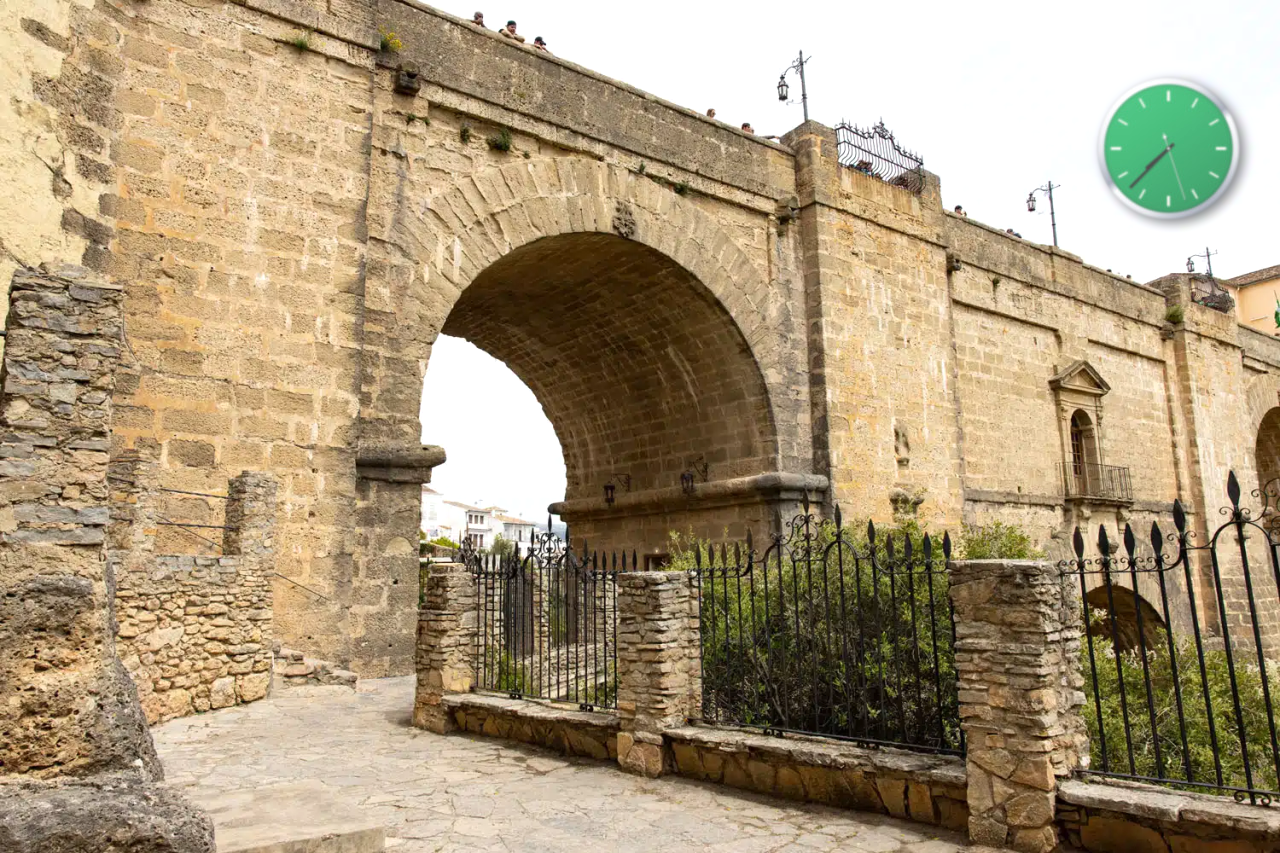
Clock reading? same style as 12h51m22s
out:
7h37m27s
